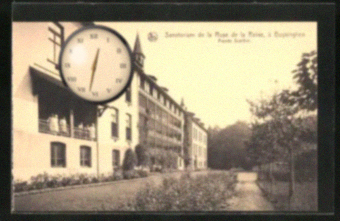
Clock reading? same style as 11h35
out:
12h32
